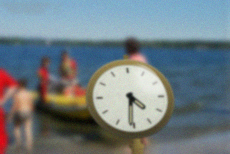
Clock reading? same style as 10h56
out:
4h31
